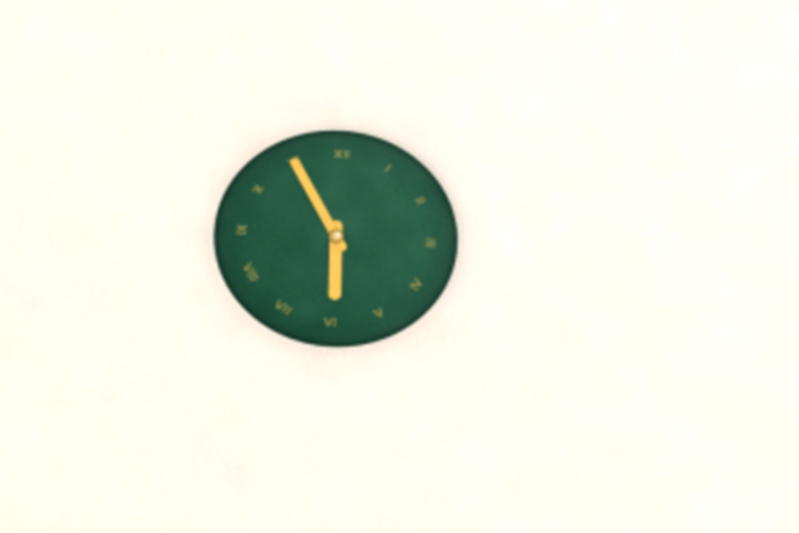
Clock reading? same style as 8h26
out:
5h55
